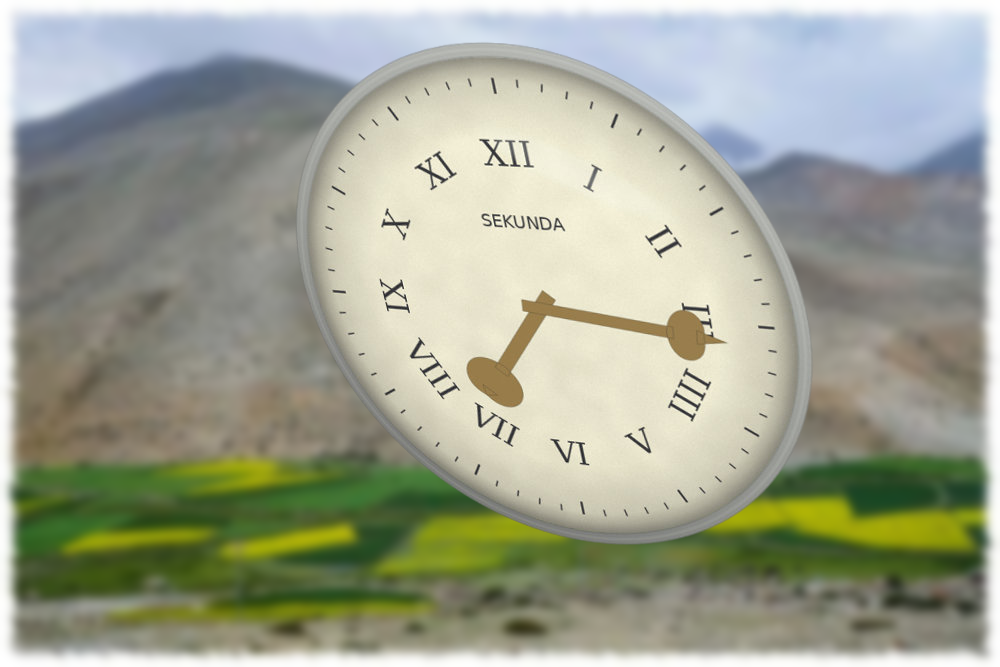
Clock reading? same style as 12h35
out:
7h16
